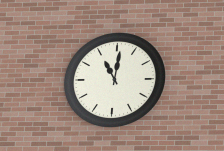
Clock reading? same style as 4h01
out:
11h01
